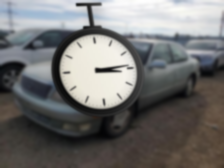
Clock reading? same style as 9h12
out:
3h14
